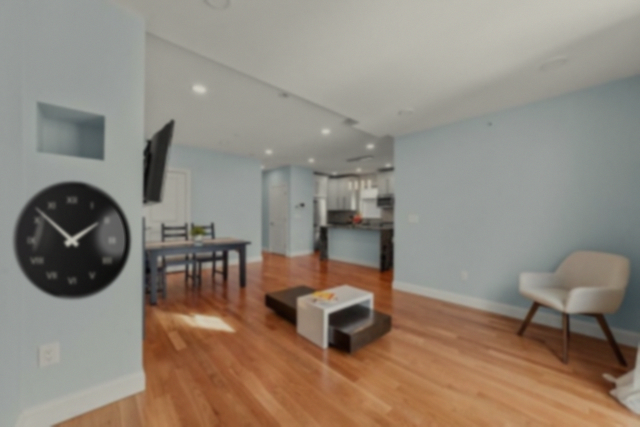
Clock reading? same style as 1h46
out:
1h52
